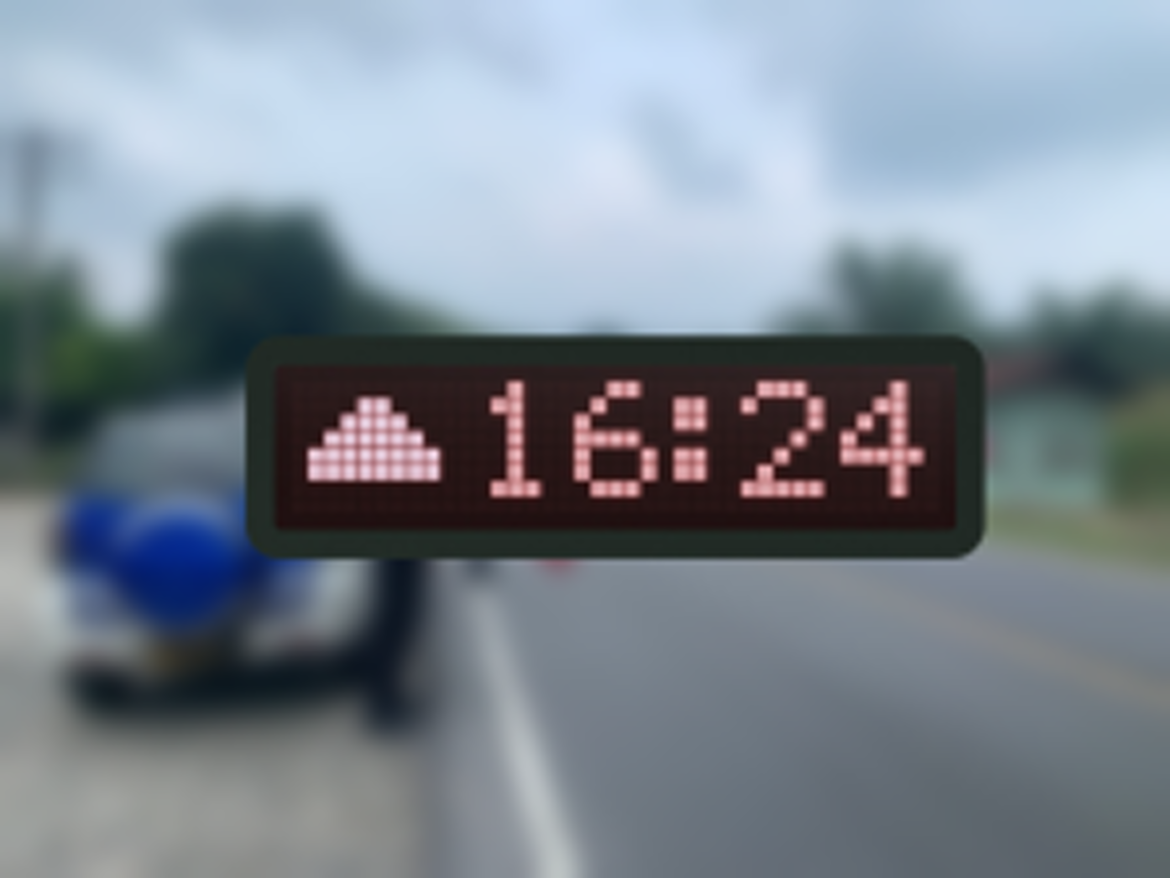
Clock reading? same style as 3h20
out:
16h24
